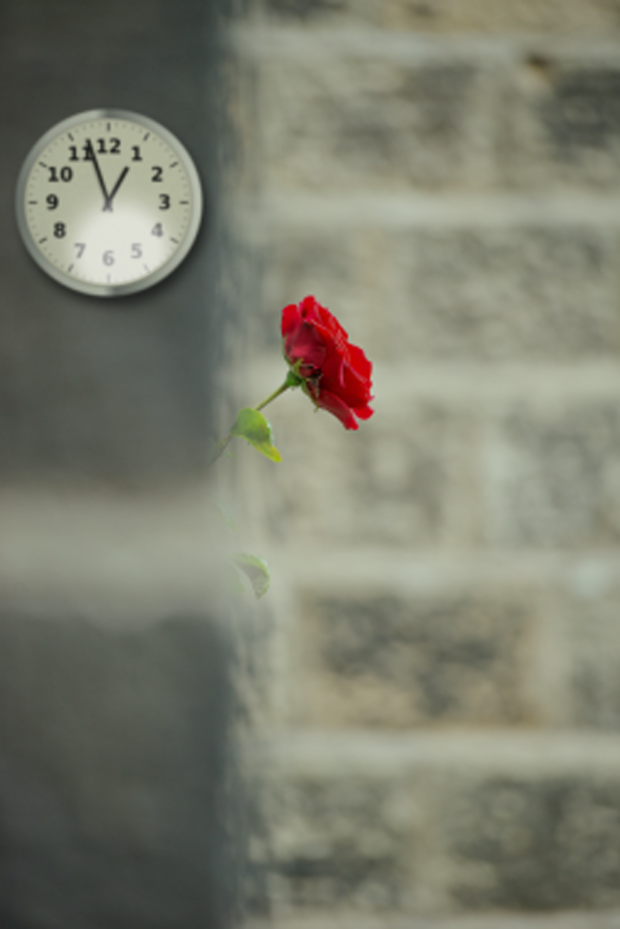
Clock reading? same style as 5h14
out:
12h57
